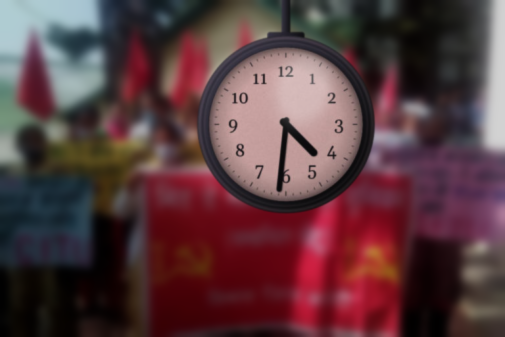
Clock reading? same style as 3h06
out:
4h31
